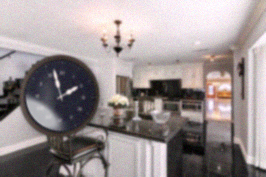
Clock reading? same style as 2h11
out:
1h57
